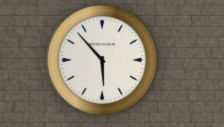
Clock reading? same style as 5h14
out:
5h53
